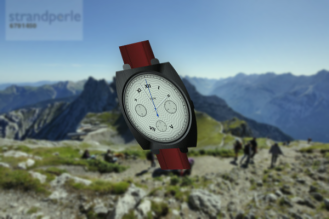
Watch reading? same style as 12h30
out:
1h57
